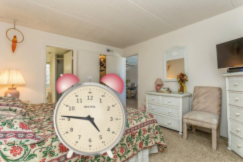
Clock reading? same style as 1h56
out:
4h46
